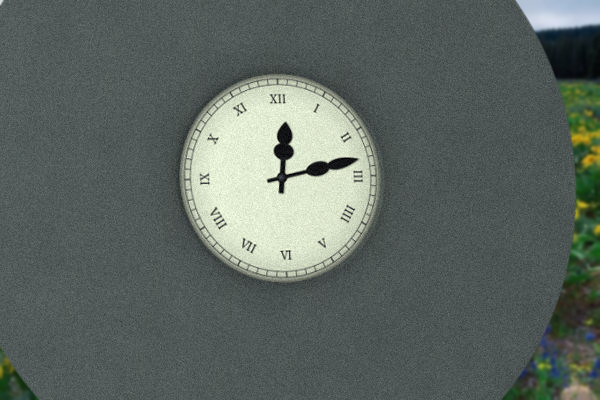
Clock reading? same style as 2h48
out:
12h13
